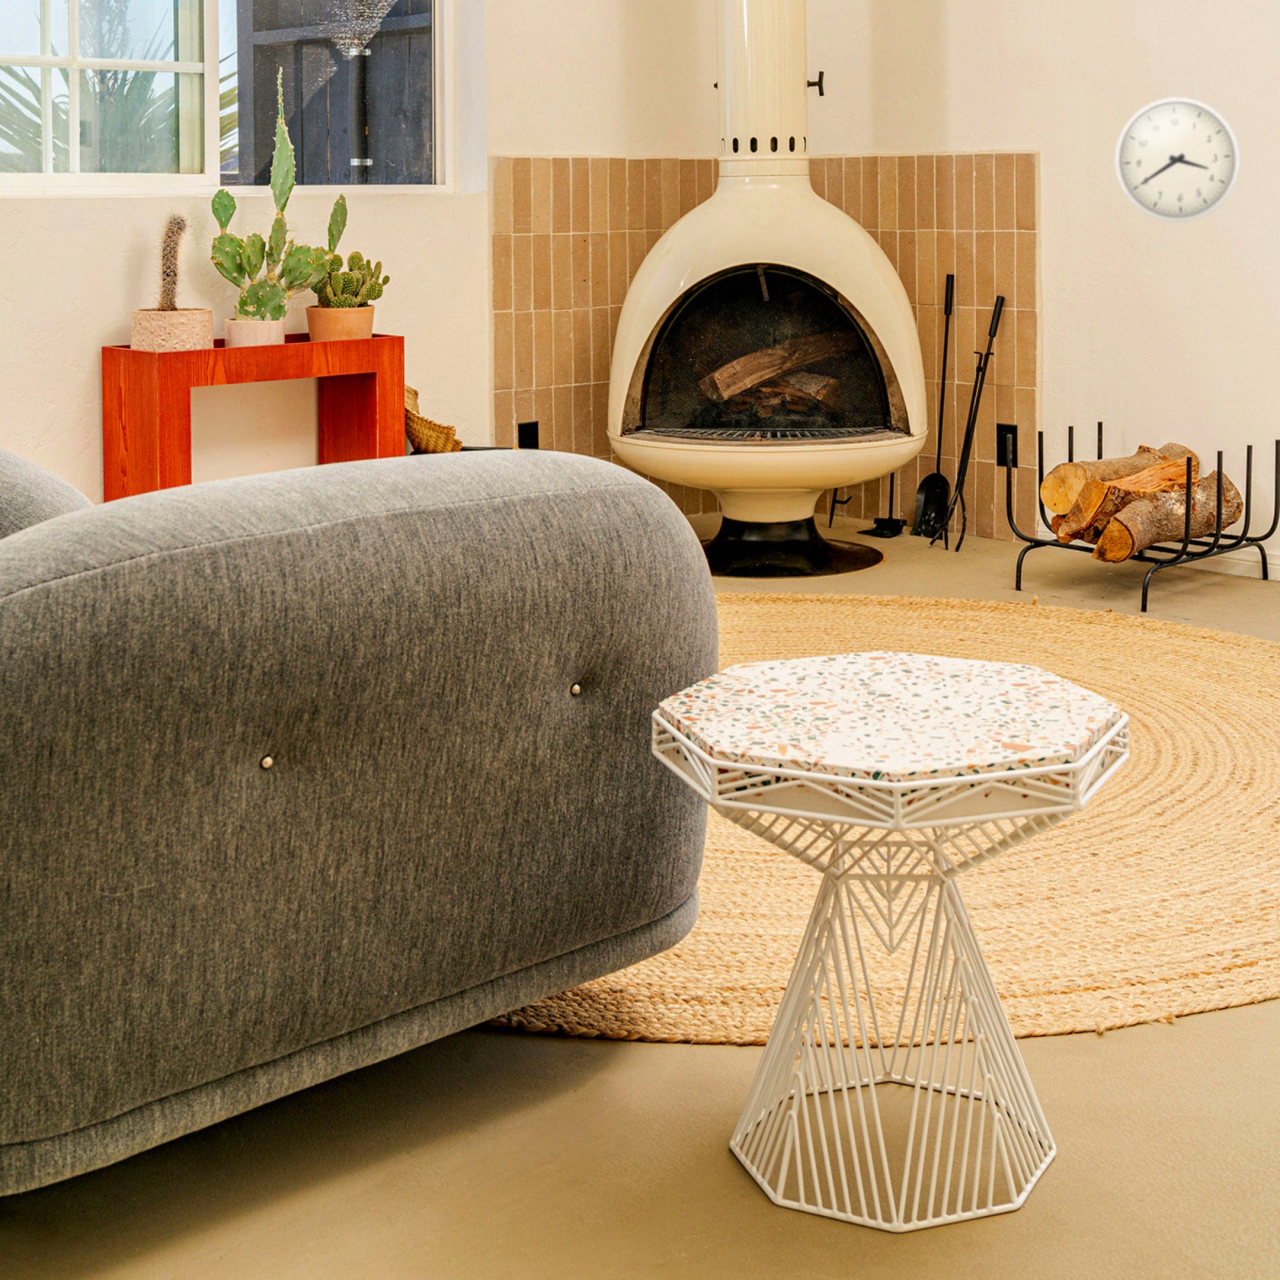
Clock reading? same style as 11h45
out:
3h40
